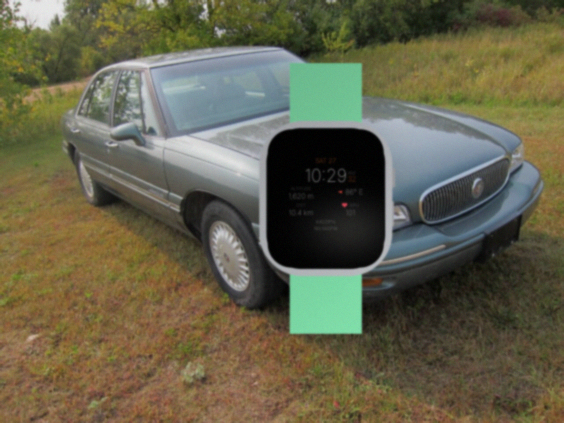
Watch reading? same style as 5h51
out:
10h29
